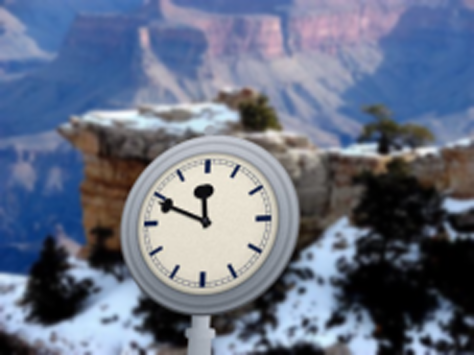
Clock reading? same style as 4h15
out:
11h49
